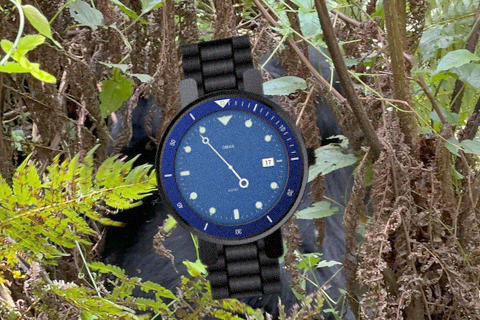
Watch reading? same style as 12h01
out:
4h54
